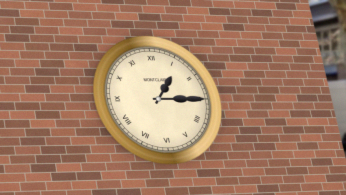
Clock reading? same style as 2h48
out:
1h15
